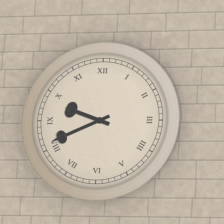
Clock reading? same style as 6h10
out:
9h41
